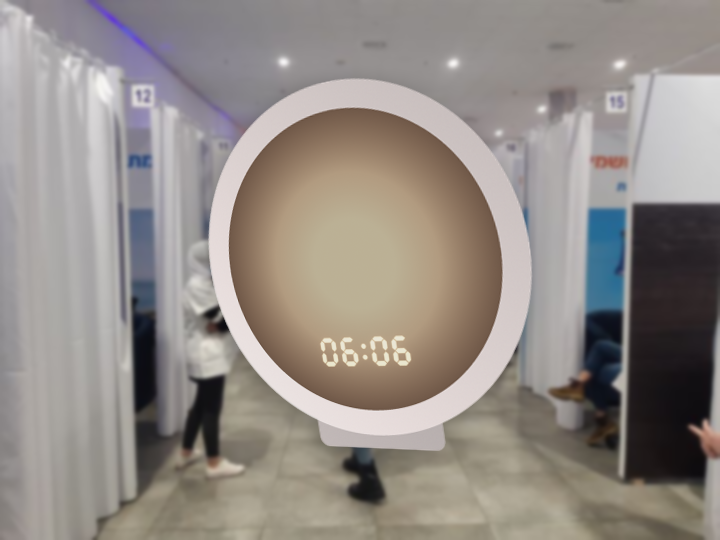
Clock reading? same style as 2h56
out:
6h06
